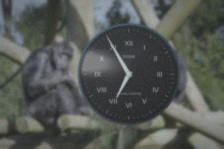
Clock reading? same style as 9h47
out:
6h55
